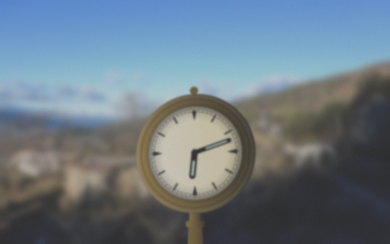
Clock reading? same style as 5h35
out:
6h12
